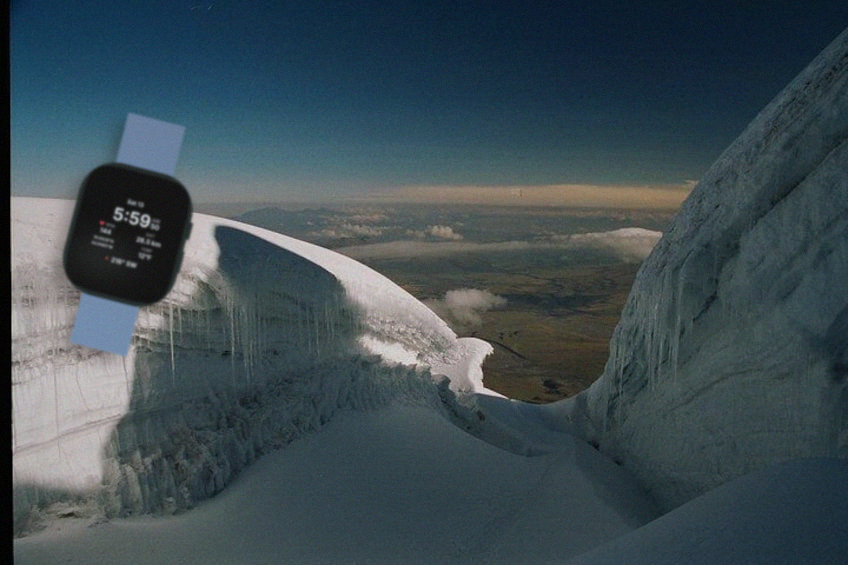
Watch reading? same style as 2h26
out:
5h59
